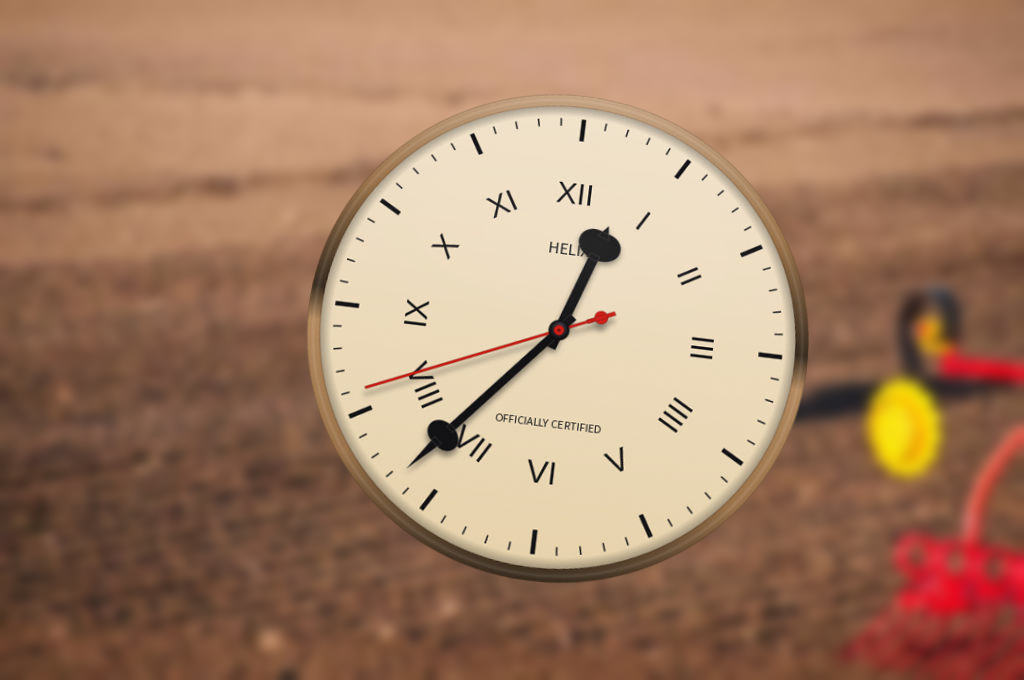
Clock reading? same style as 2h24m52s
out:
12h36m41s
